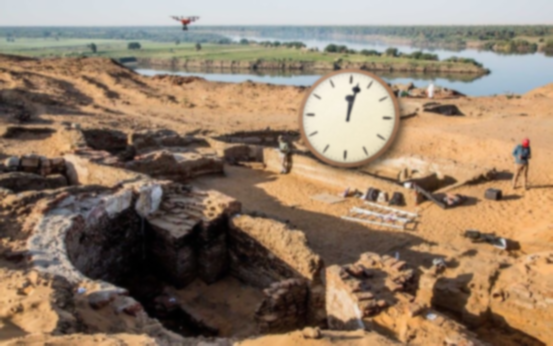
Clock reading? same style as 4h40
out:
12h02
